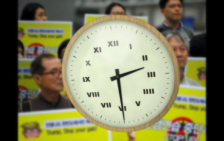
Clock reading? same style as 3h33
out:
2h30
